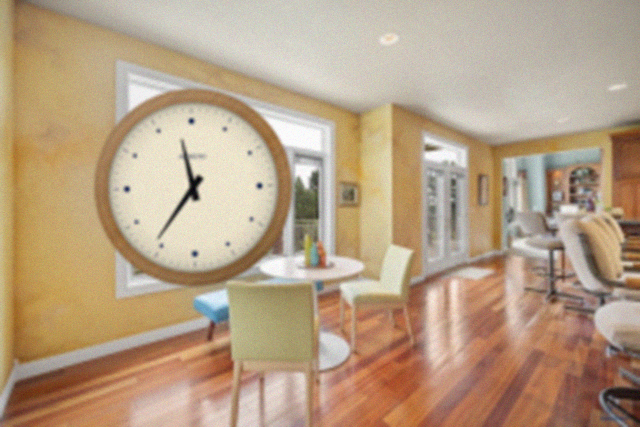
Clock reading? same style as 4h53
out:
11h36
